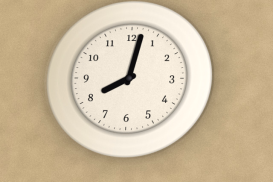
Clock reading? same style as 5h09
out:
8h02
